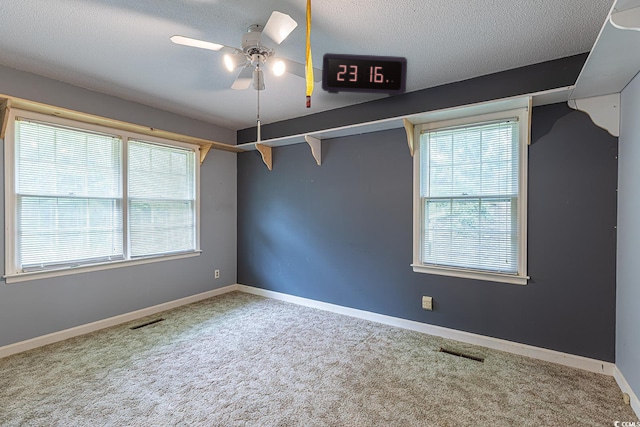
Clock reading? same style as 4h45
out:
23h16
